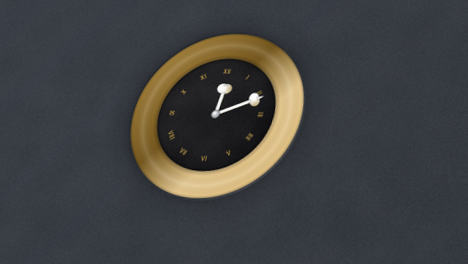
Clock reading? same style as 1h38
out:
12h11
